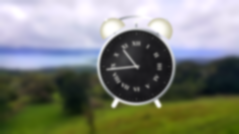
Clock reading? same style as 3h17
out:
10h44
